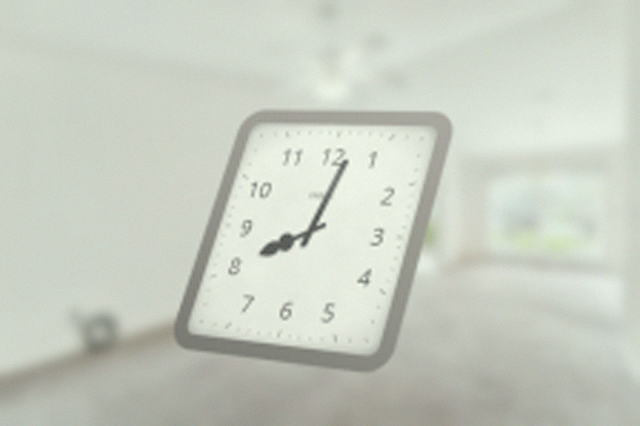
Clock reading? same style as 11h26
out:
8h02
